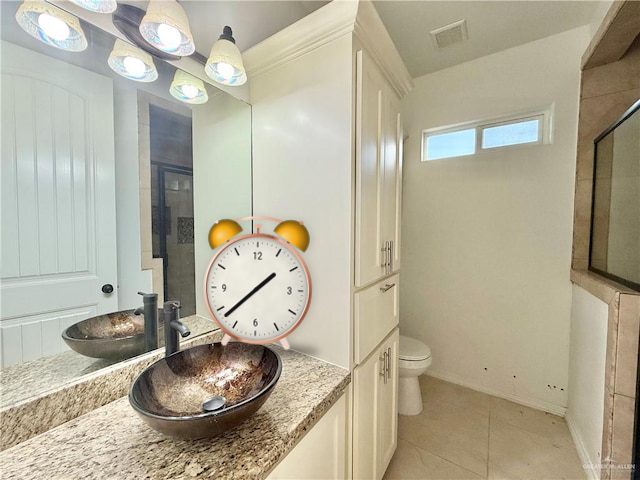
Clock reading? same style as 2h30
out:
1h38
